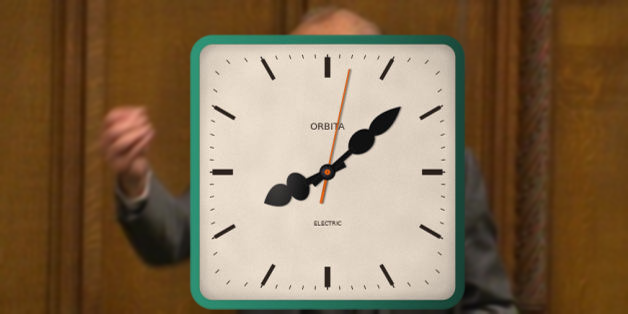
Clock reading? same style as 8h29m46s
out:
8h08m02s
